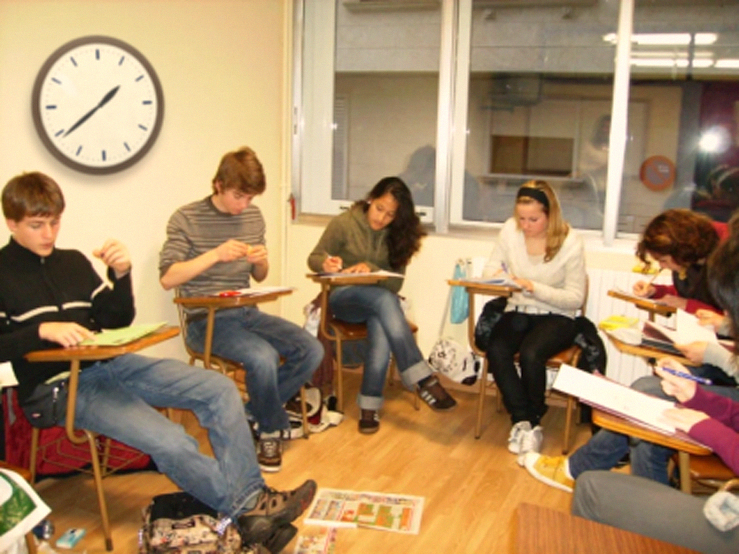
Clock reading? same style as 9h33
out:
1h39
